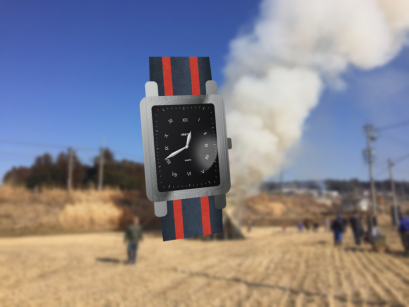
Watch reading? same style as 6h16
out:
12h41
